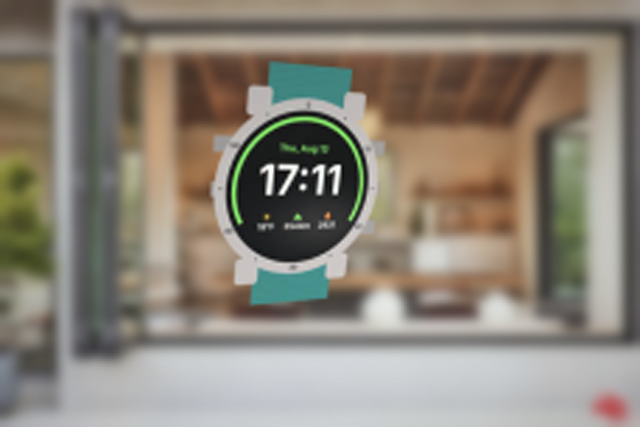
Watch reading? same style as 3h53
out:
17h11
